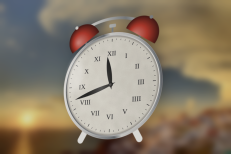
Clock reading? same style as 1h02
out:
11h42
